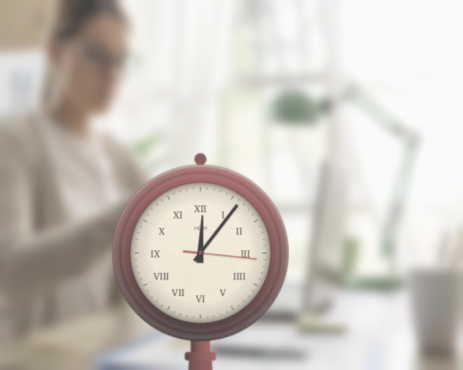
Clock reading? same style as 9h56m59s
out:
12h06m16s
